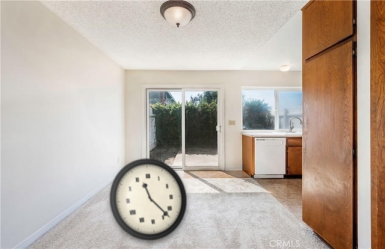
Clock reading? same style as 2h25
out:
11h23
